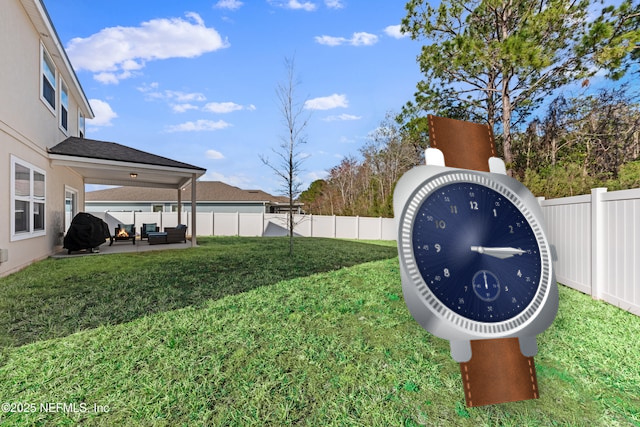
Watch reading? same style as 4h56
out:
3h15
